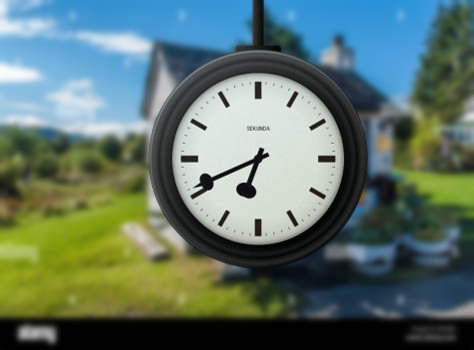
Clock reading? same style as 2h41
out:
6h41
